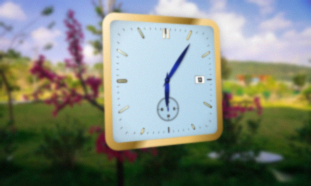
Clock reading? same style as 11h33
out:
6h06
